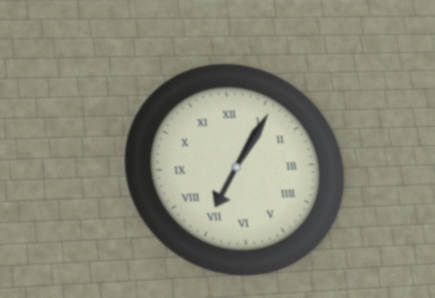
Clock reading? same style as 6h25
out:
7h06
